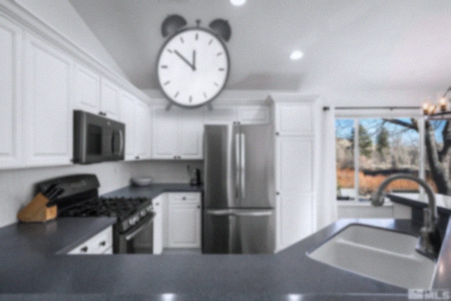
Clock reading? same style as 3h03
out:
11h51
